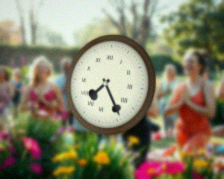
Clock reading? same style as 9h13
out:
7h24
